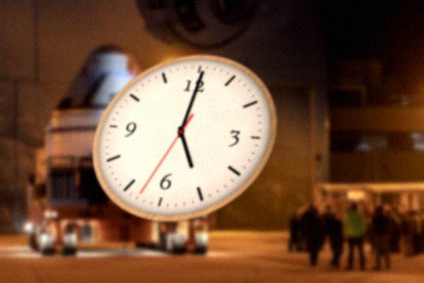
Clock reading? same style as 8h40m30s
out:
5h00m33s
